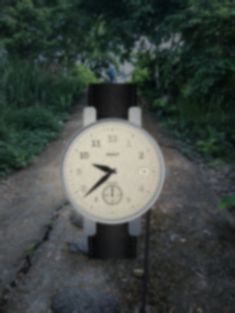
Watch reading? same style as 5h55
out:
9h38
